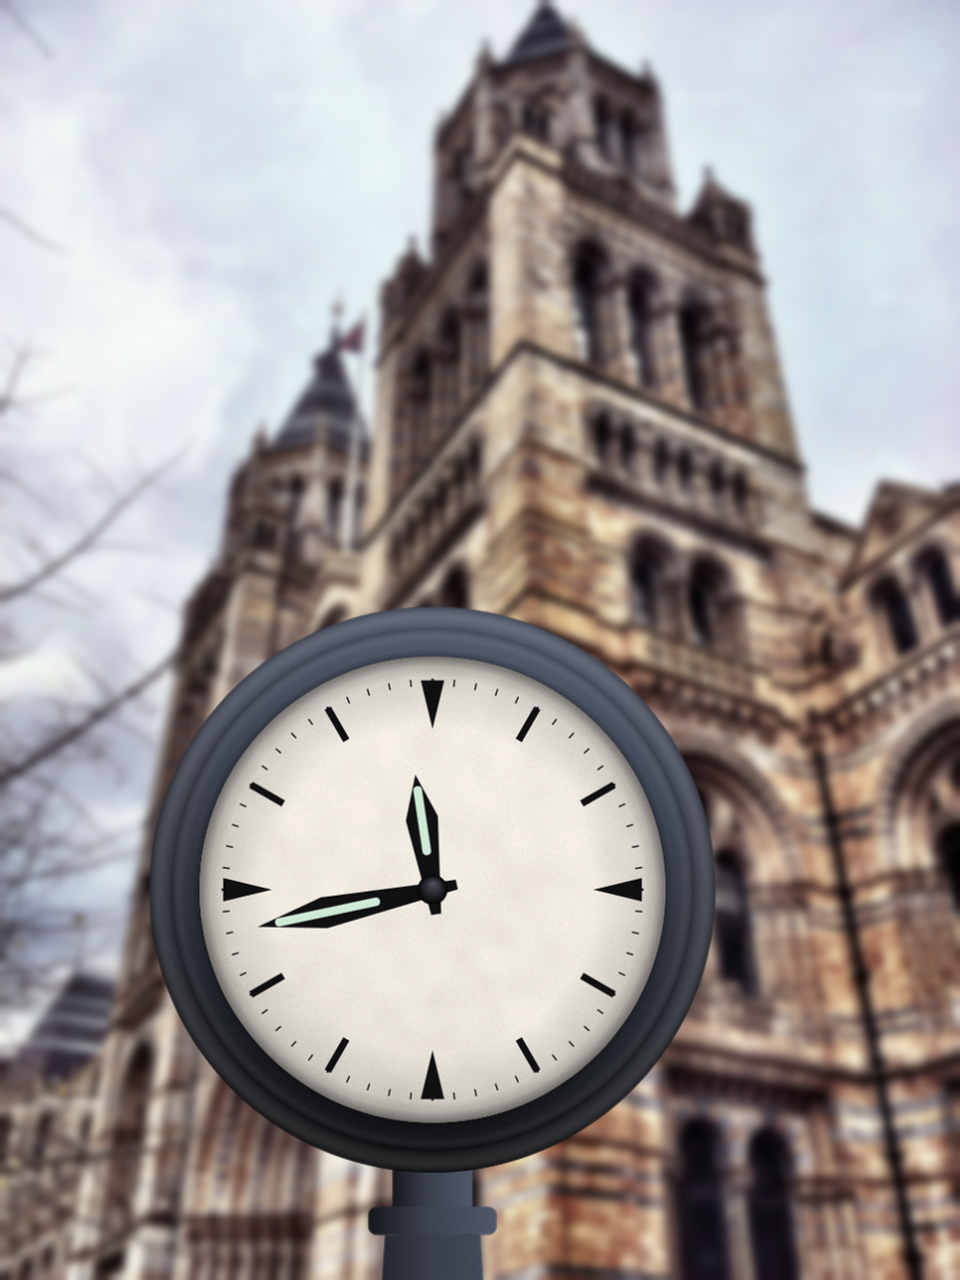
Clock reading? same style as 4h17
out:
11h43
